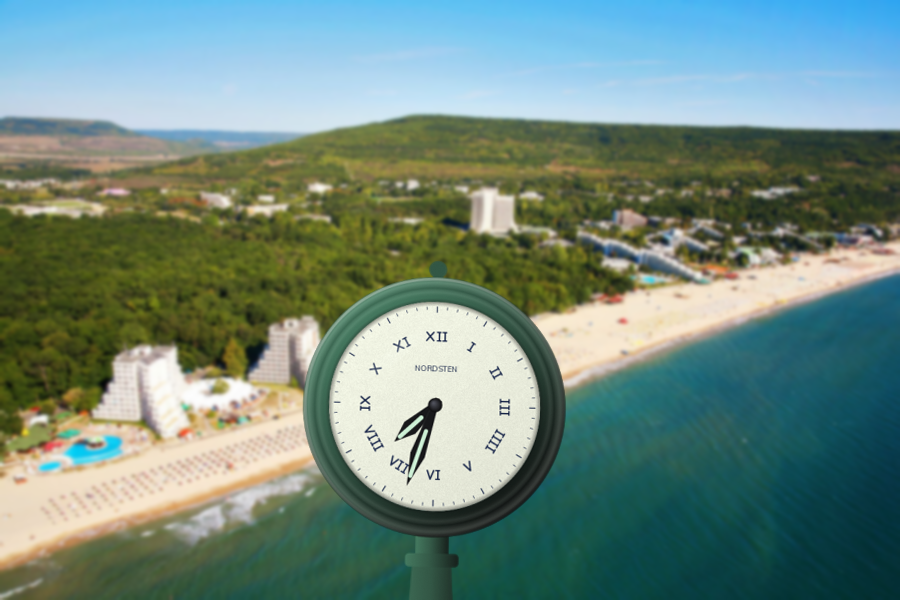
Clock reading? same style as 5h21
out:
7h33
